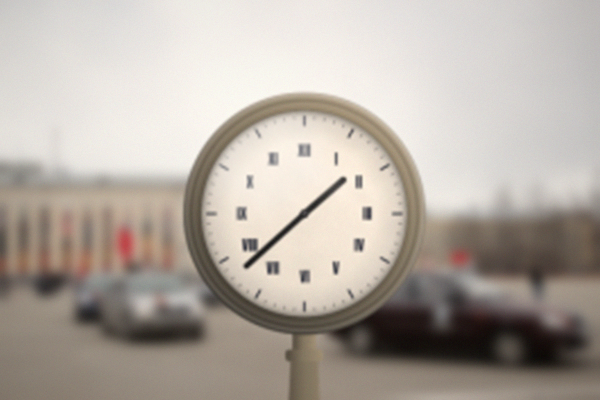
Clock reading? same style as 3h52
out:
1h38
